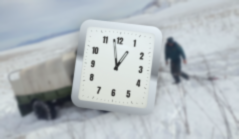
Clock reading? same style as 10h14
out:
12h58
